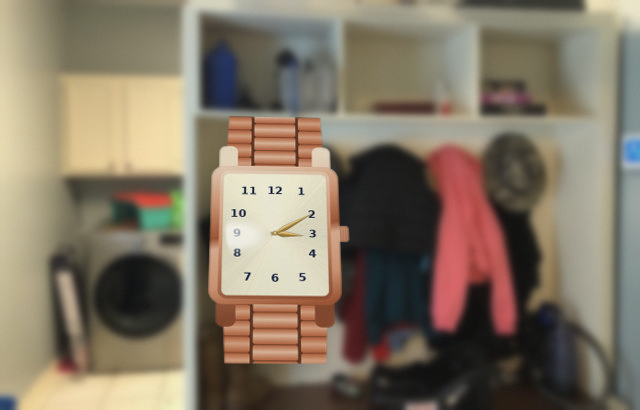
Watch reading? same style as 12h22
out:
3h10
